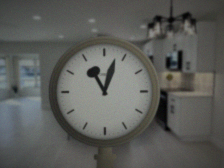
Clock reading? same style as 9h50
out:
11h03
